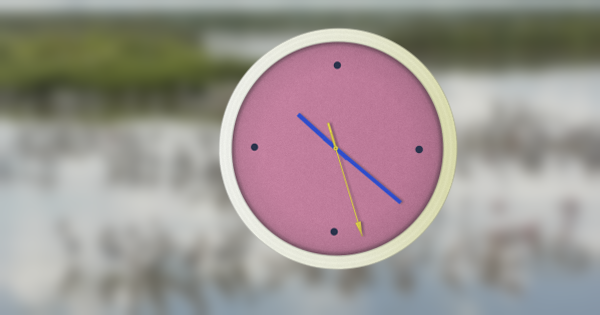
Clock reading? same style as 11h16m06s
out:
10h21m27s
